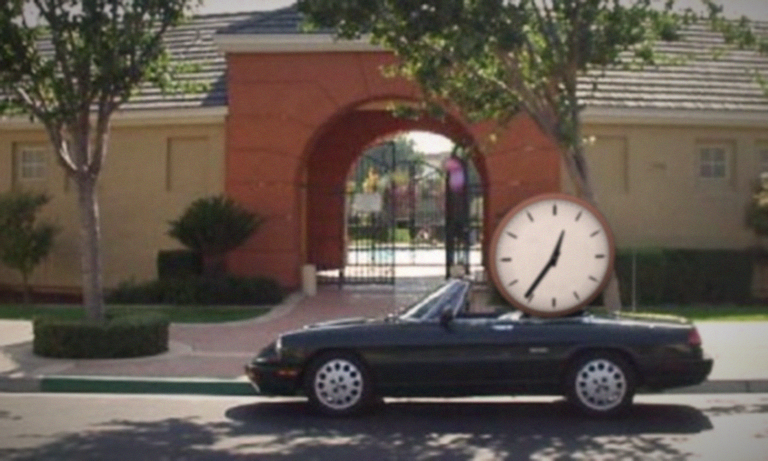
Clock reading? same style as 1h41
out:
12h36
